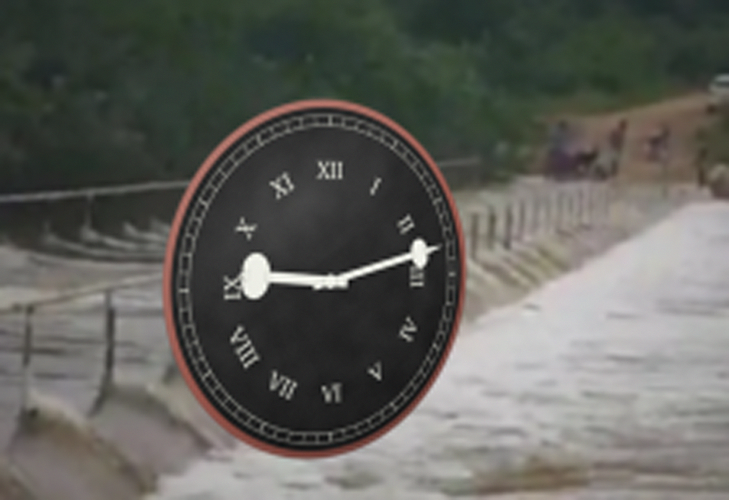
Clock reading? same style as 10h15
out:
9h13
